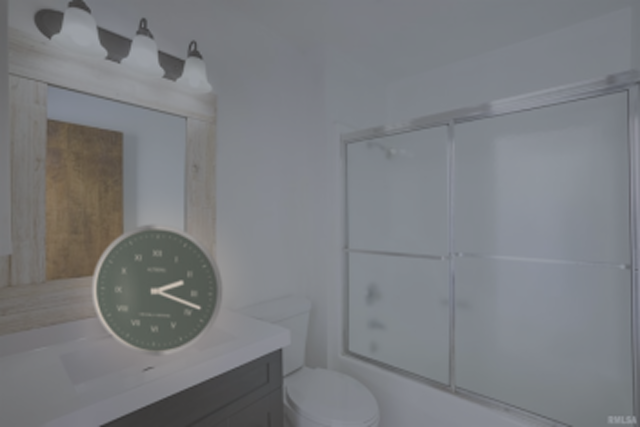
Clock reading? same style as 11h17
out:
2h18
